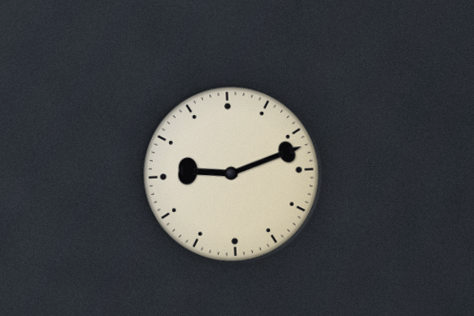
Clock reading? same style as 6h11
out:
9h12
